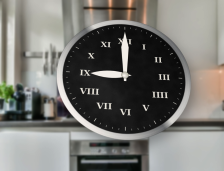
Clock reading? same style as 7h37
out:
9h00
